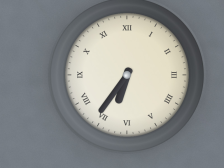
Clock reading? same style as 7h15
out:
6h36
